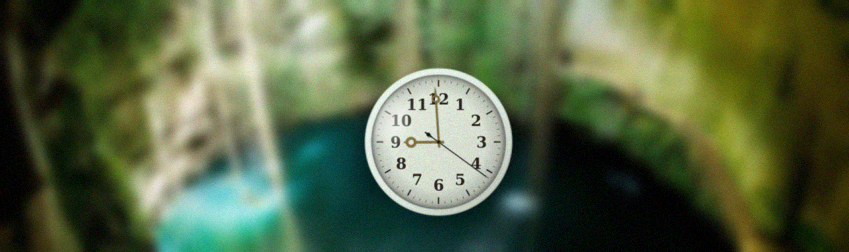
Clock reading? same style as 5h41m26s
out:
8h59m21s
